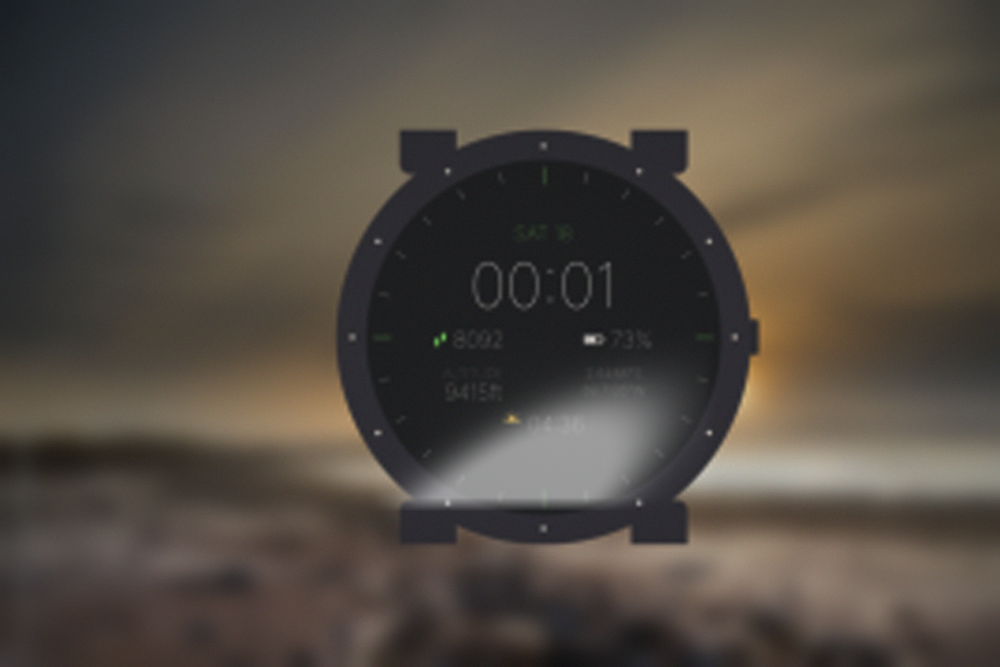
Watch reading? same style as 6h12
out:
0h01
